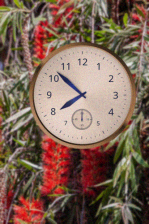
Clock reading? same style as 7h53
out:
7h52
